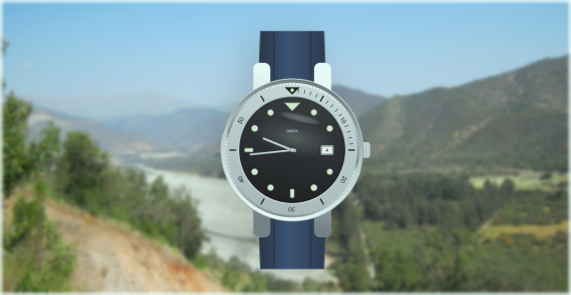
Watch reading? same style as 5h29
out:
9h44
